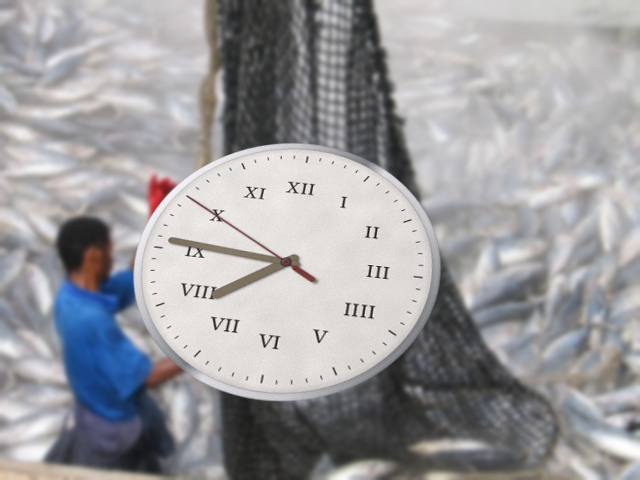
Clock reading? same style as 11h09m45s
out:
7h45m50s
